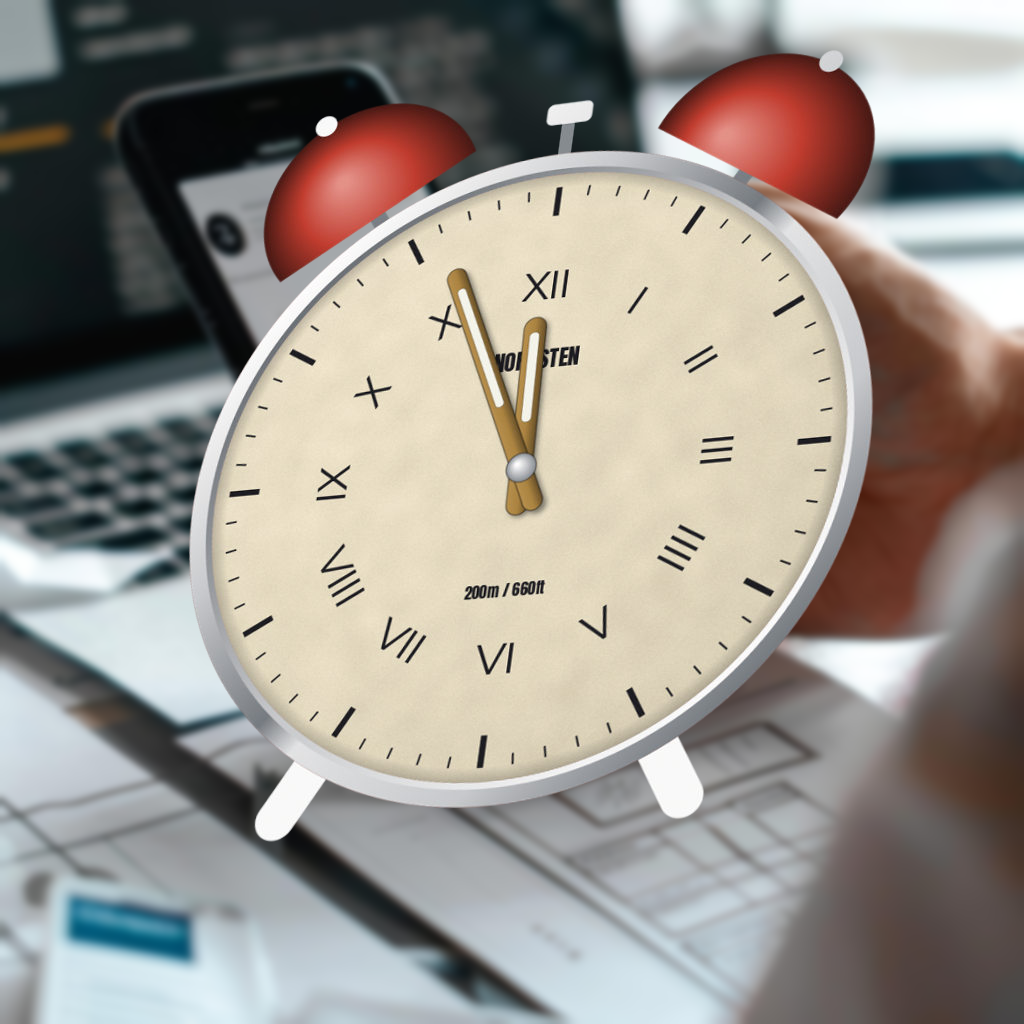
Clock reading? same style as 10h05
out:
11h56
